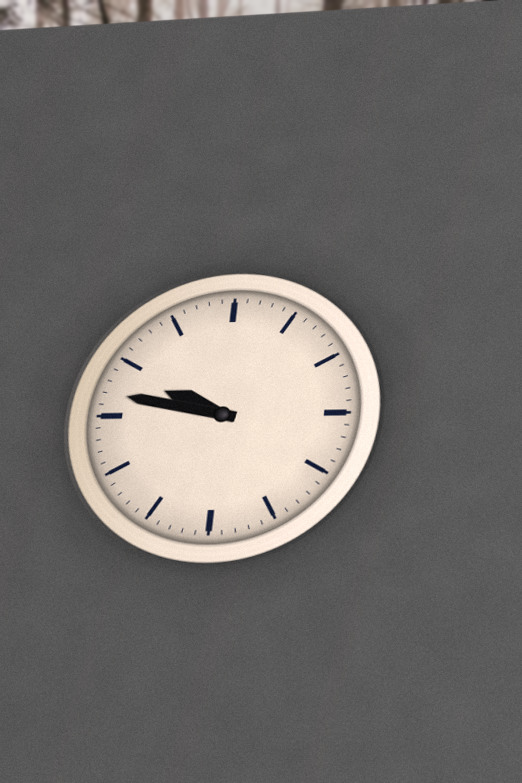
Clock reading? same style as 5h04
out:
9h47
